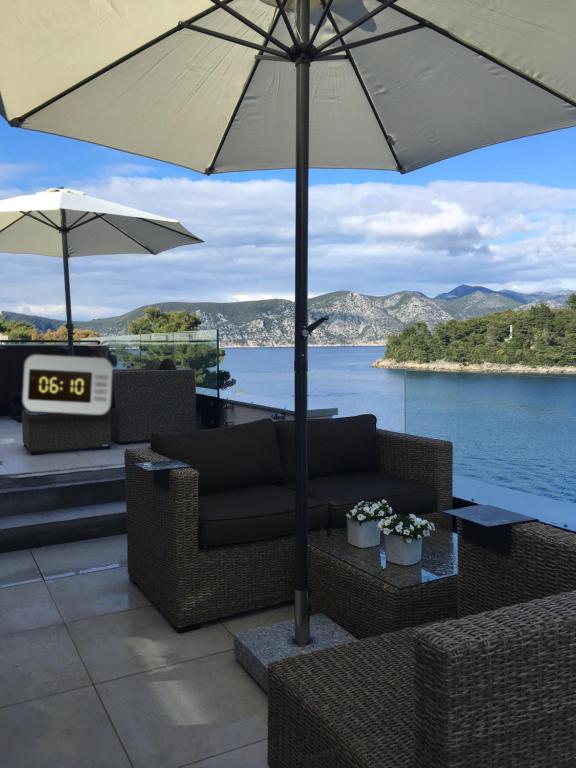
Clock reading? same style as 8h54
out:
6h10
